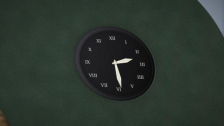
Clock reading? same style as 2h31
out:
2h29
